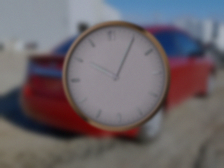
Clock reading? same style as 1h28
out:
10h05
